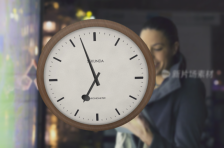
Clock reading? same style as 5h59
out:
6h57
